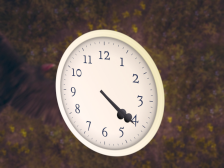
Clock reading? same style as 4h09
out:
4h21
